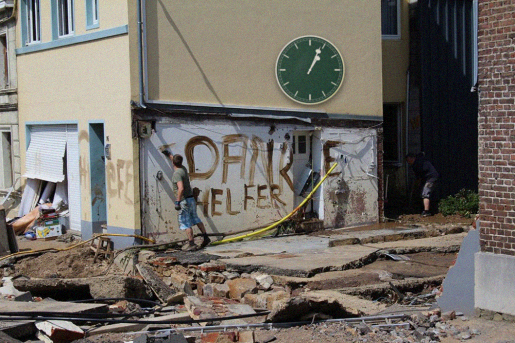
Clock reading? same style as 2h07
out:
1h04
